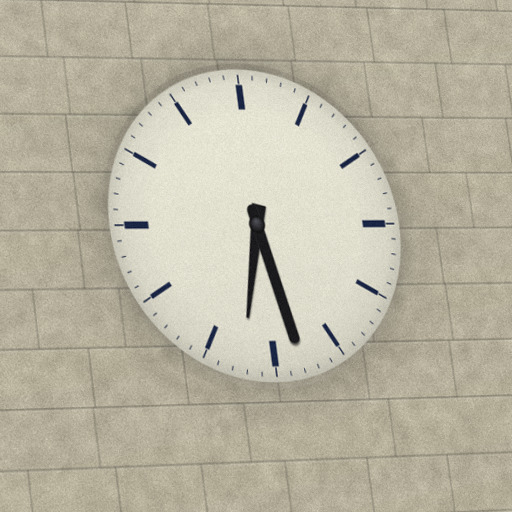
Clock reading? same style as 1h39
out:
6h28
